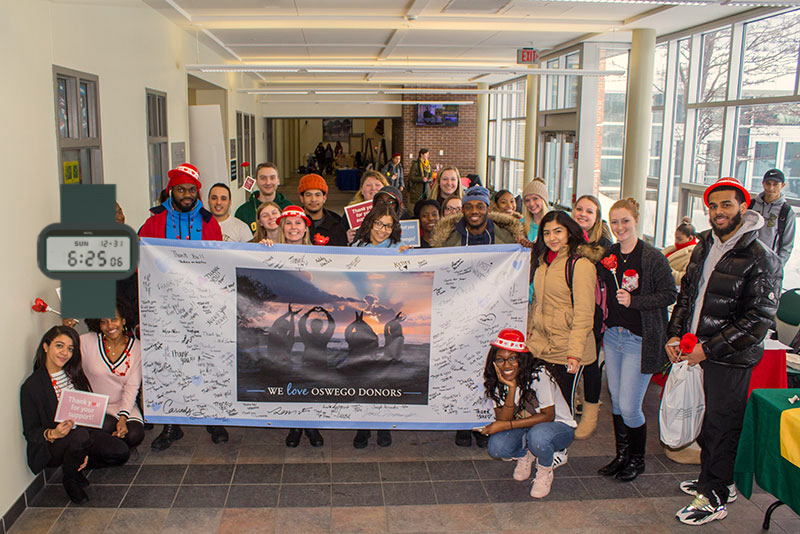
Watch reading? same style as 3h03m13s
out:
6h25m06s
